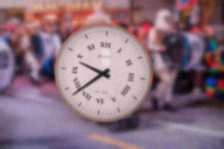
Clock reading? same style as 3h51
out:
9h38
